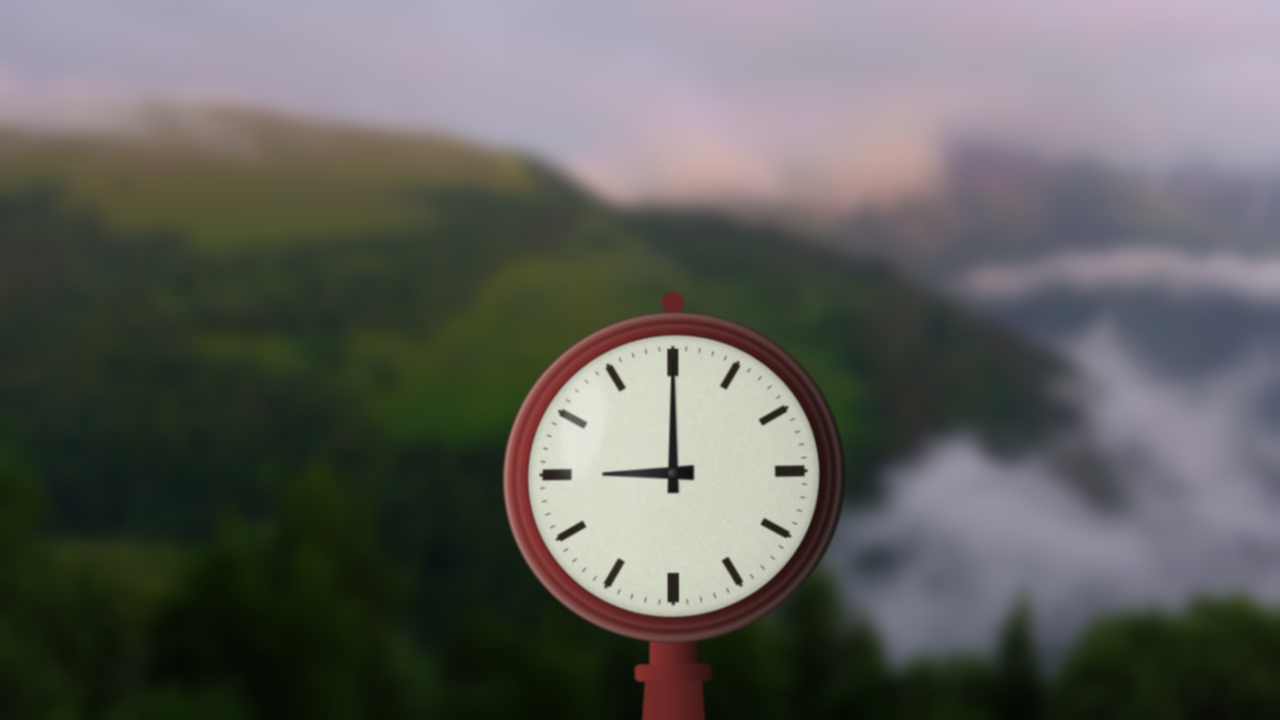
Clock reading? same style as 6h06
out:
9h00
